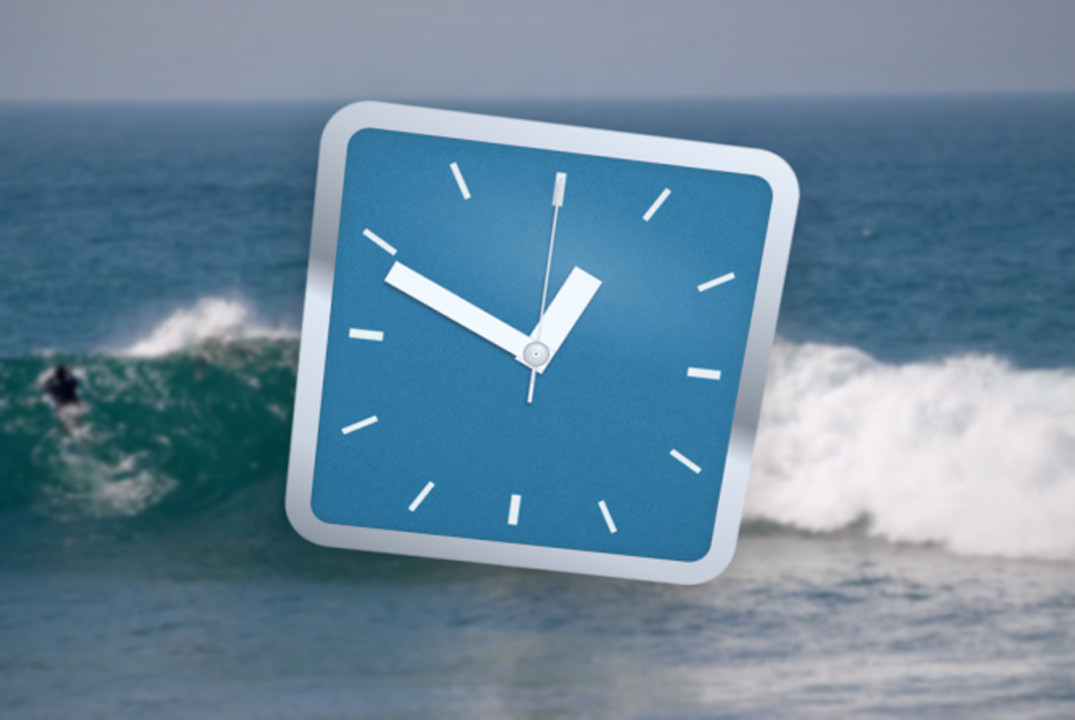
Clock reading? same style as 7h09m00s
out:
12h49m00s
